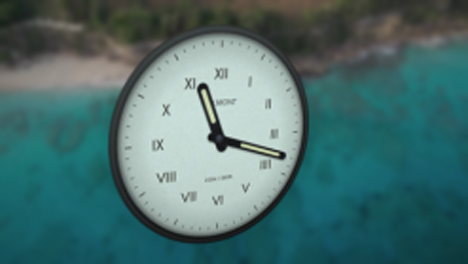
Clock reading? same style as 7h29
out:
11h18
